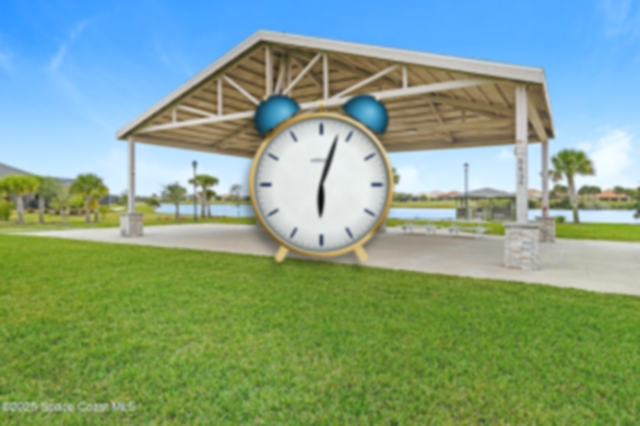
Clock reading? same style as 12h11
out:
6h03
